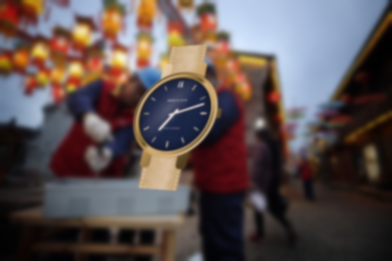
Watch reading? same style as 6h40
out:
7h12
